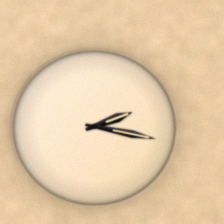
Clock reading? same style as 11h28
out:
2h17
